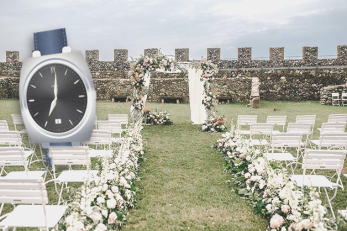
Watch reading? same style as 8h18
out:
7h01
